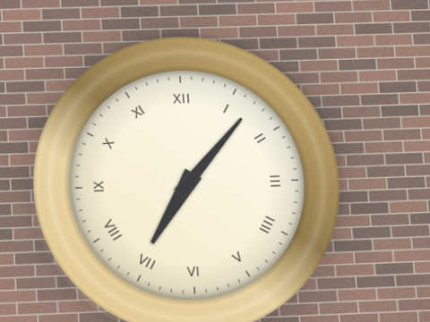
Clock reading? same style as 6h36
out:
7h07
